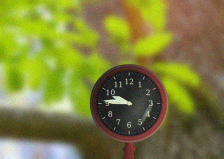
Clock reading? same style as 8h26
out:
9h46
